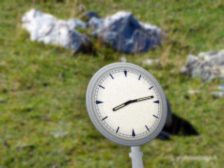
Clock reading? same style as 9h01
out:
8h13
